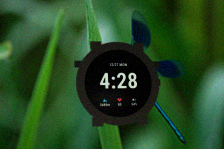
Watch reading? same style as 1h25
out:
4h28
